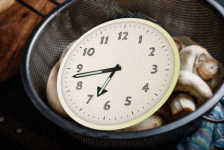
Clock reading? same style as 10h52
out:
6h43
